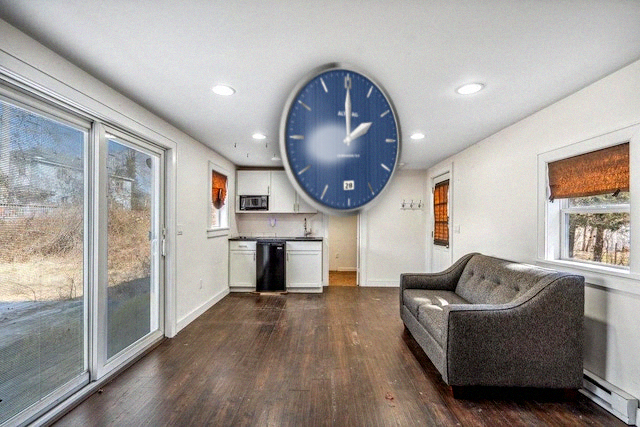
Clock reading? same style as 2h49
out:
2h00
